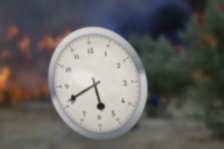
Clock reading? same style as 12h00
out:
5h41
